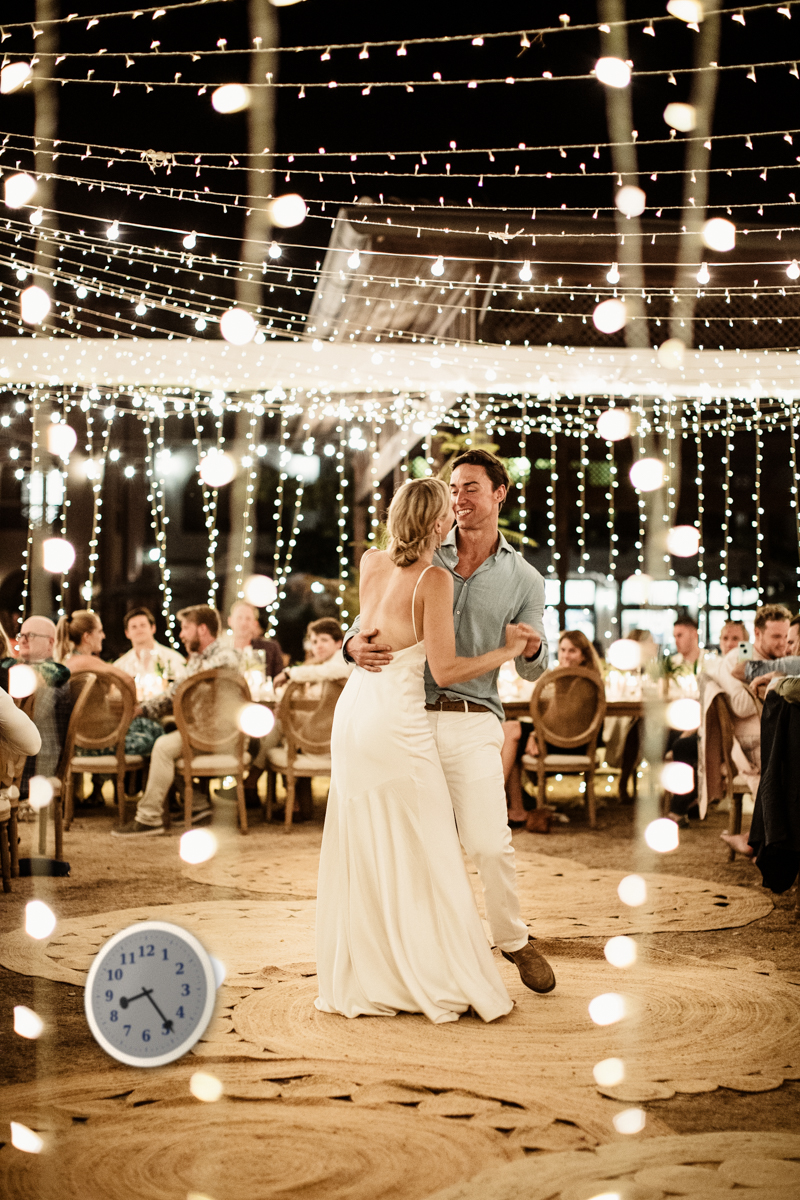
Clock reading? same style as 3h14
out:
8h24
